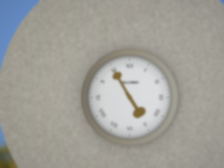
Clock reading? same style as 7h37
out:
4h55
